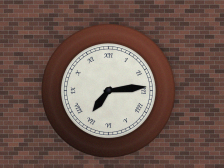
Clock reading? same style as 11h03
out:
7h14
